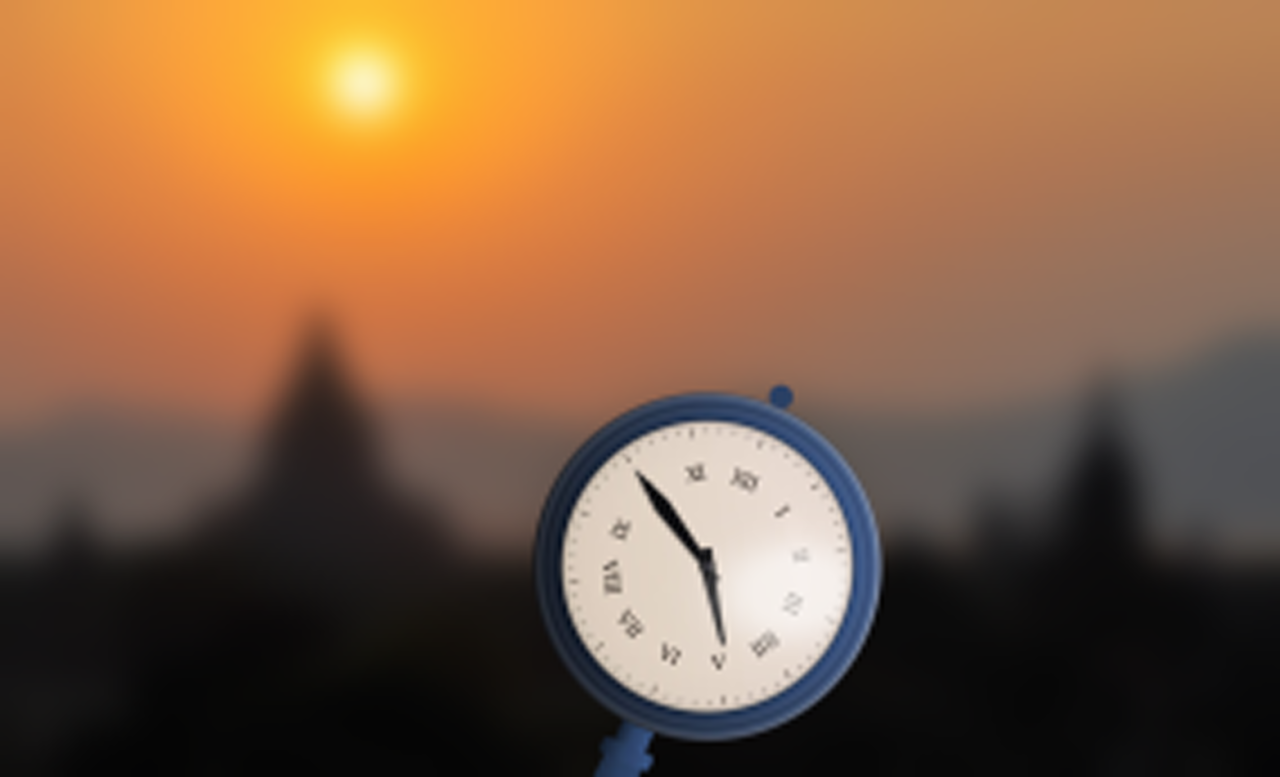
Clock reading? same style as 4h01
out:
4h50
